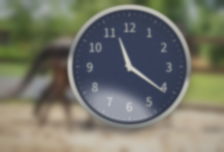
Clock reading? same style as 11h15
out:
11h21
